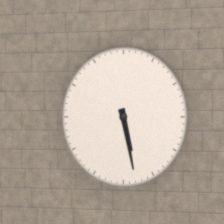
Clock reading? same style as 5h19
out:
5h28
